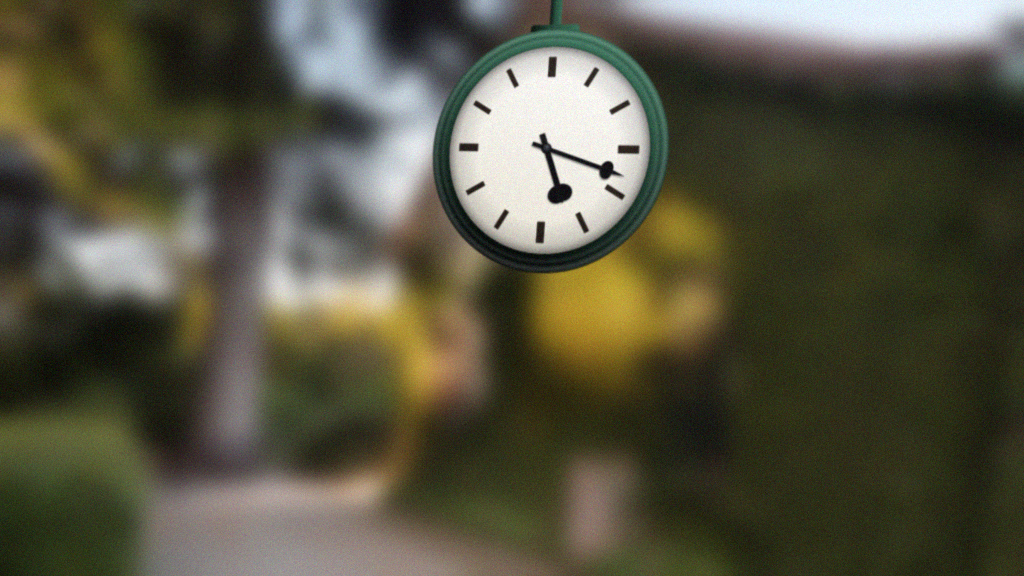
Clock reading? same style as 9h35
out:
5h18
